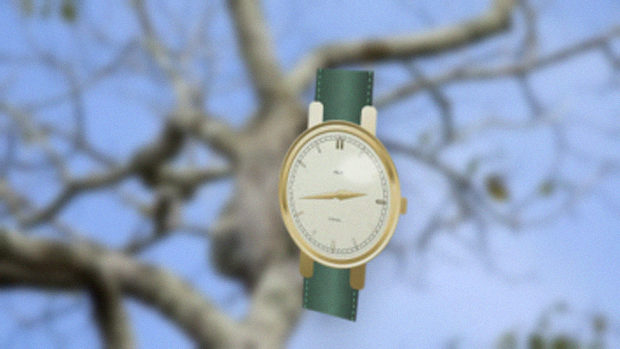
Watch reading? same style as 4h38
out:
2h43
